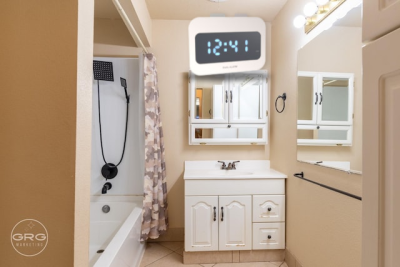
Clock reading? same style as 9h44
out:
12h41
